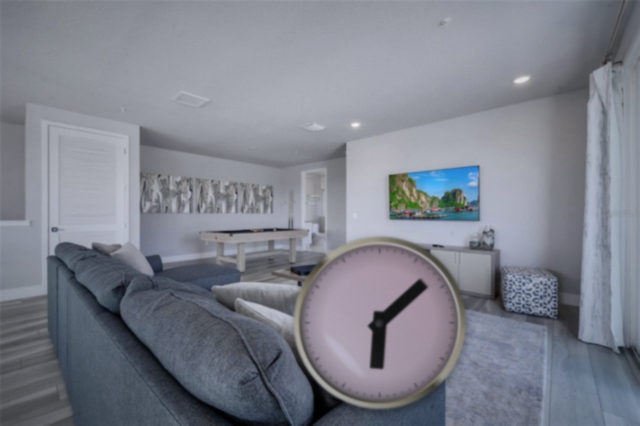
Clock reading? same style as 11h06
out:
6h08
